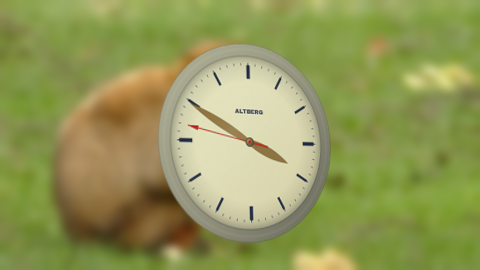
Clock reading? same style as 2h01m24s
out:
3h49m47s
